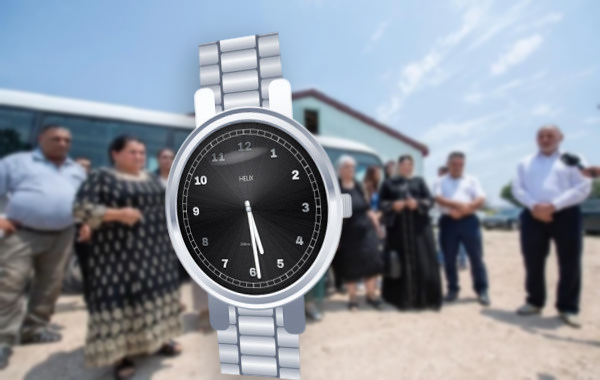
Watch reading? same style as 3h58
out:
5h29
